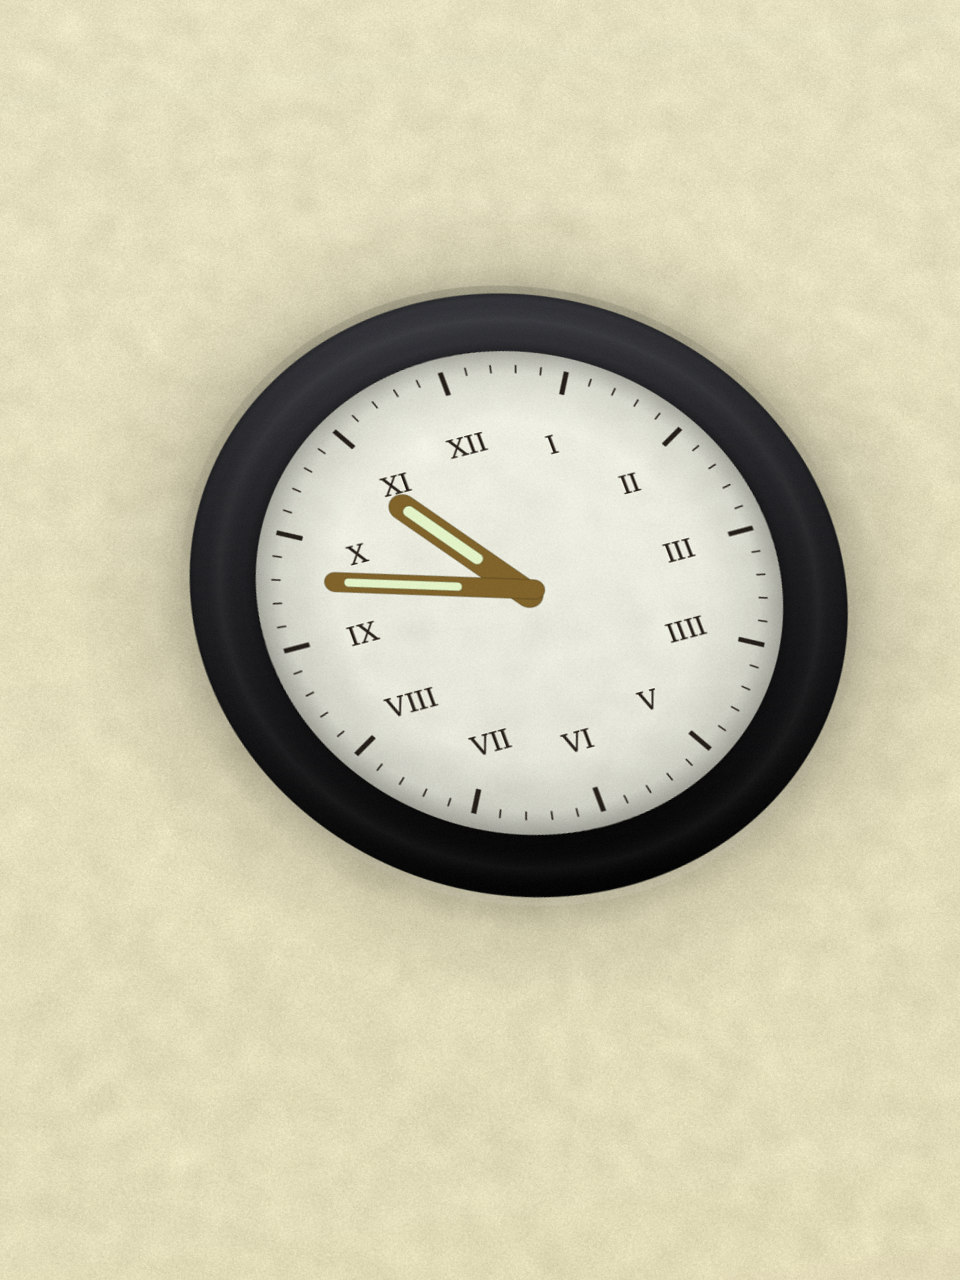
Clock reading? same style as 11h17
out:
10h48
